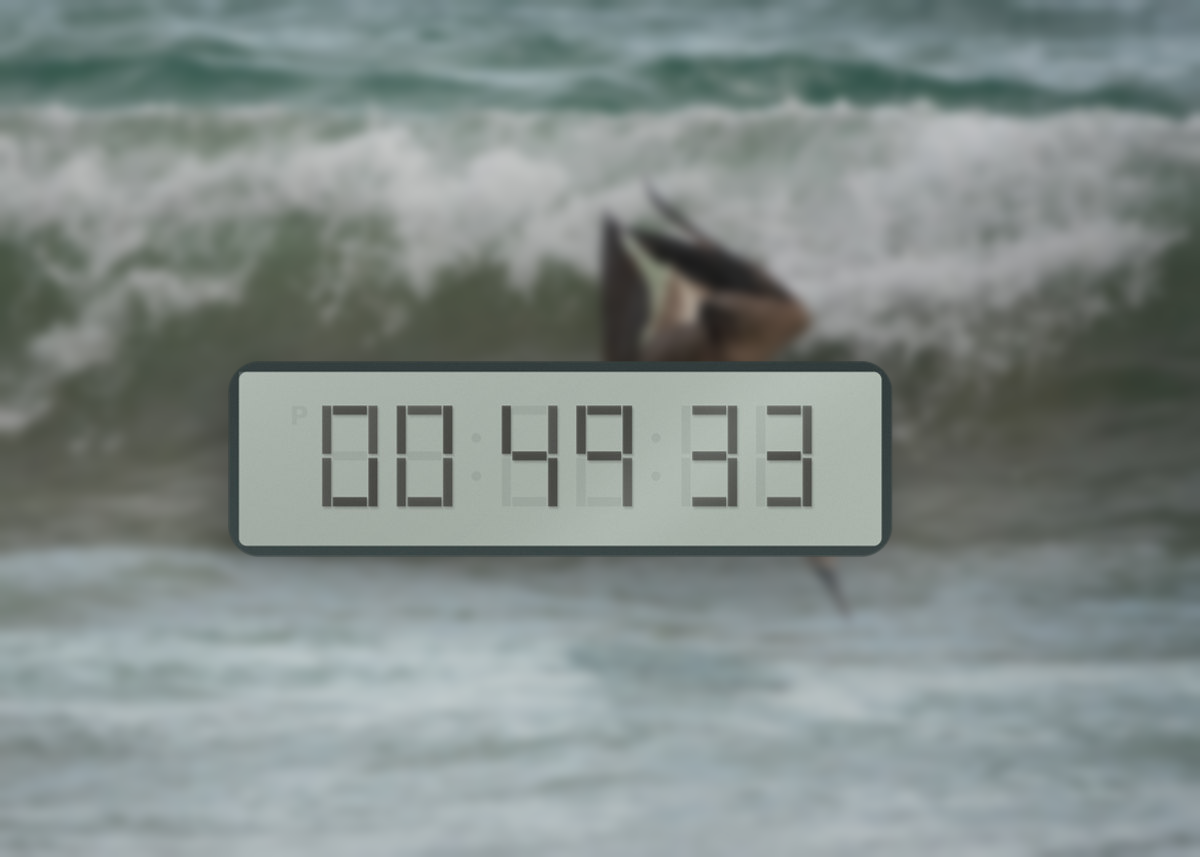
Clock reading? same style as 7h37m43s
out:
0h49m33s
